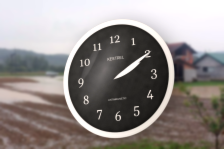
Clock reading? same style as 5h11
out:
2h10
